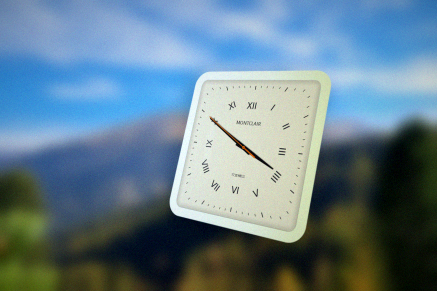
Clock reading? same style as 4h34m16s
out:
3h49m50s
